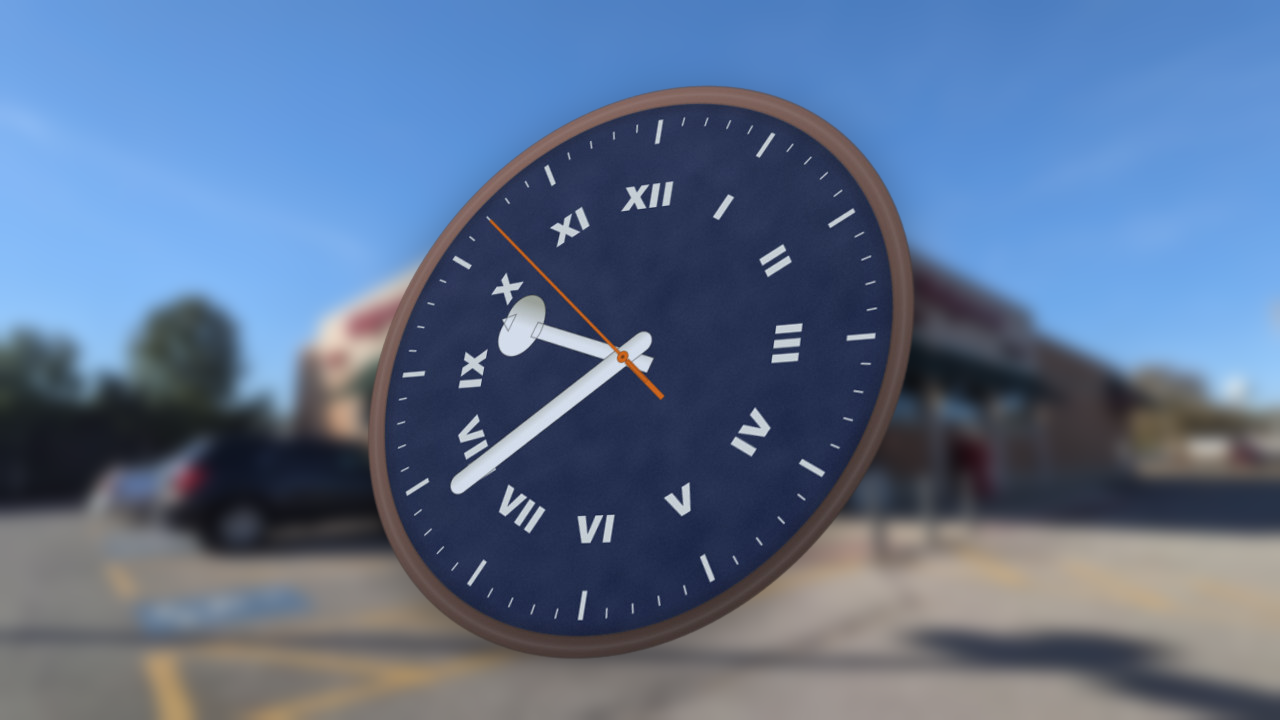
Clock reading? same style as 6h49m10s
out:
9h38m52s
